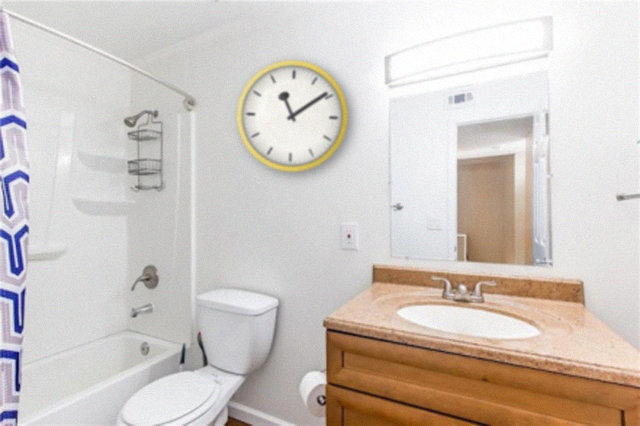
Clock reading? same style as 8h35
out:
11h09
